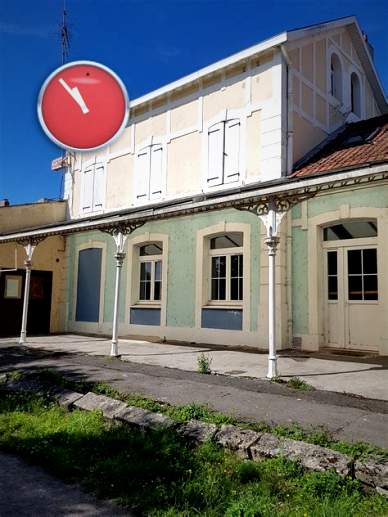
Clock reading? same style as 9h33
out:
10h52
